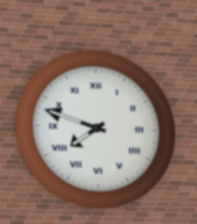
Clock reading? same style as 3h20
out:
7h48
